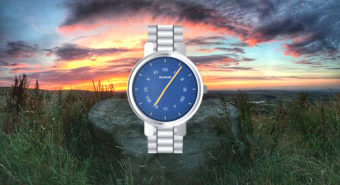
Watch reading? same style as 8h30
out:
7h06
